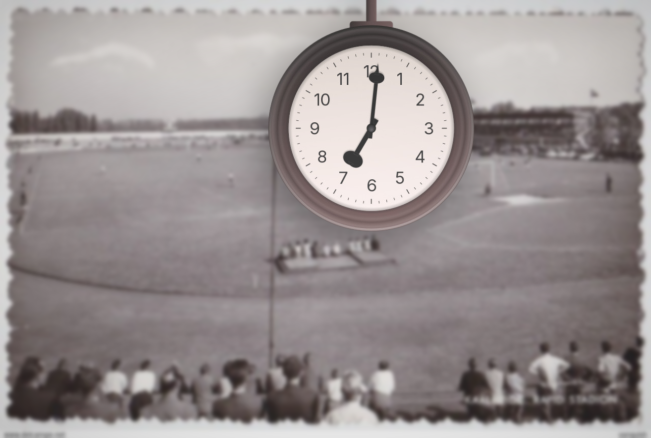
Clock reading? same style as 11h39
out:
7h01
